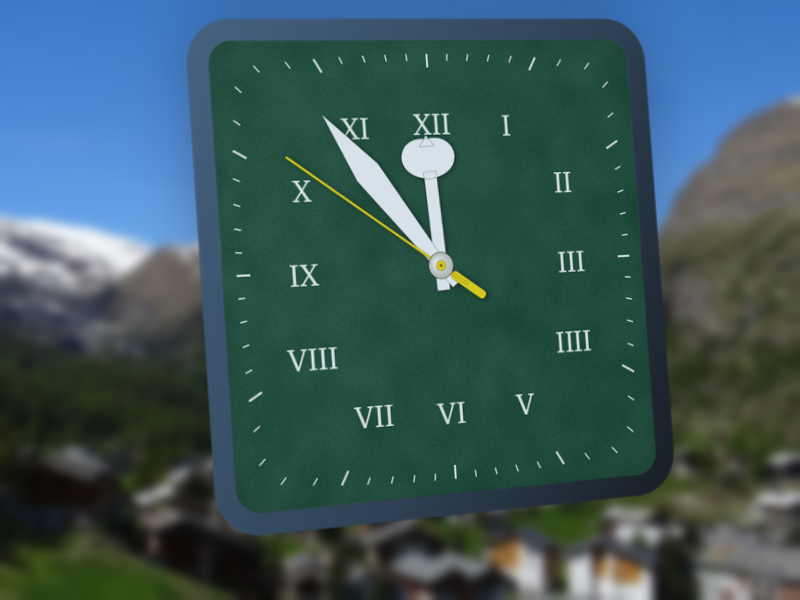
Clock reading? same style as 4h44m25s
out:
11h53m51s
